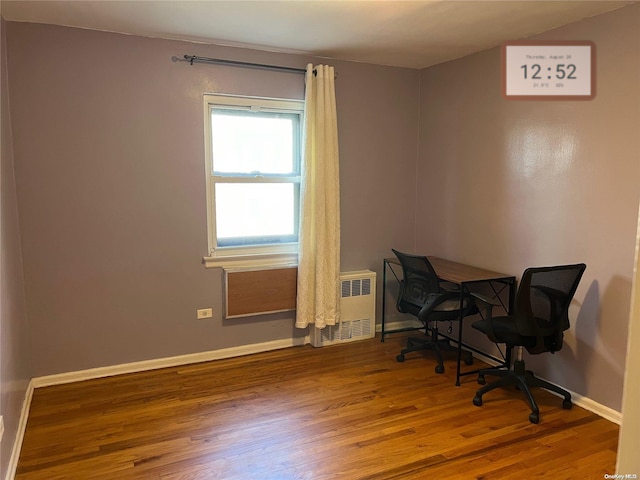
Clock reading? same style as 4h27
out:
12h52
